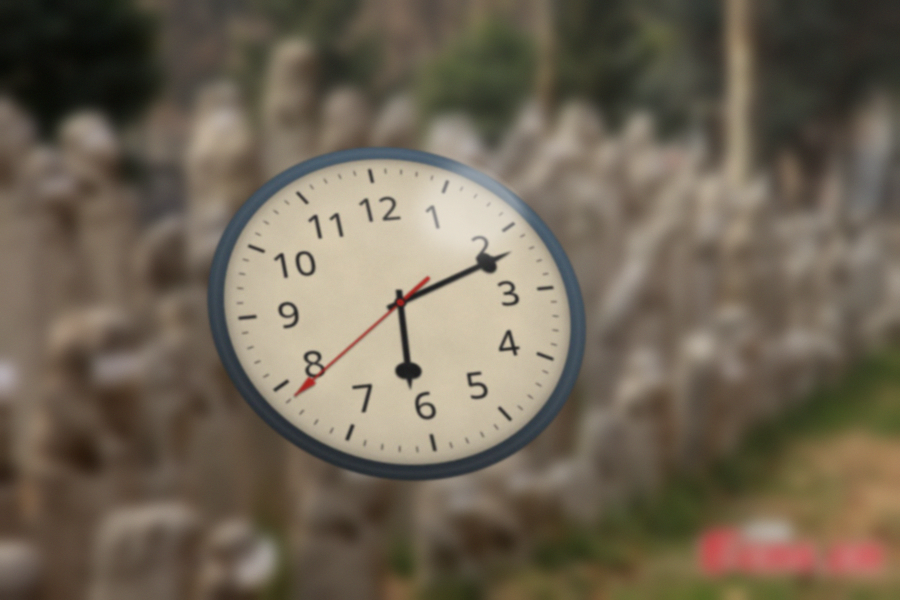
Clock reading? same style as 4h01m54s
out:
6h11m39s
